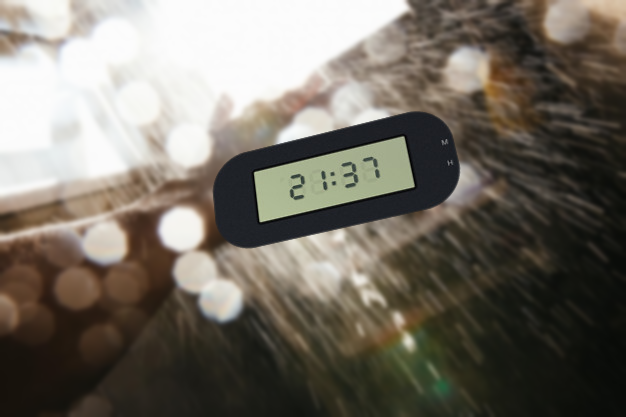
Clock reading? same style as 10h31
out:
21h37
